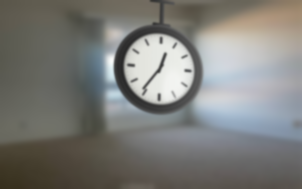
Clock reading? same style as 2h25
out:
12h36
